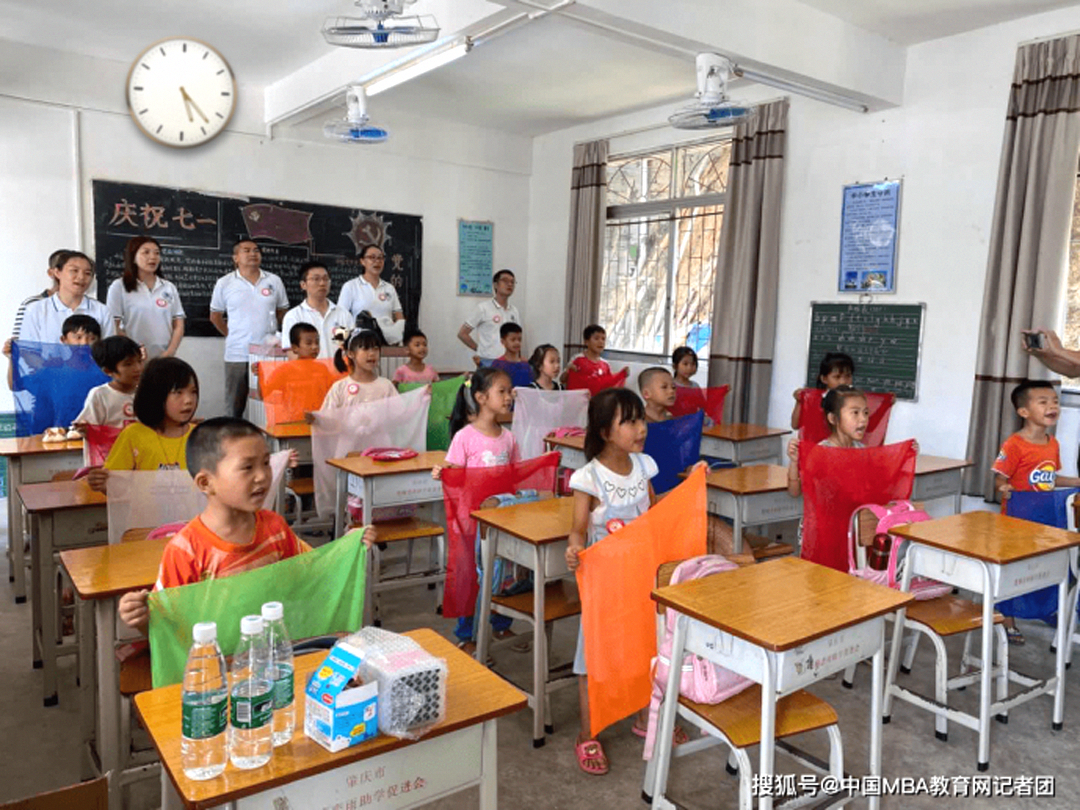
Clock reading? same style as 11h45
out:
5h23
